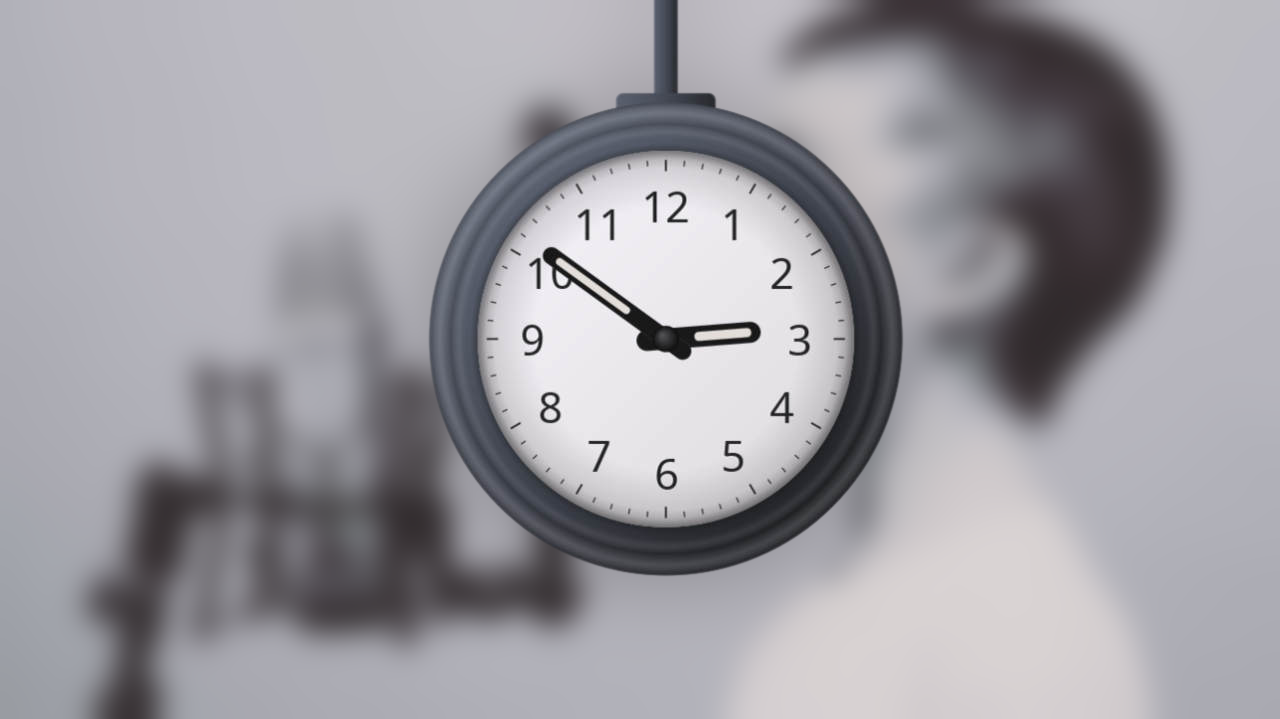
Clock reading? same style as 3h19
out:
2h51
